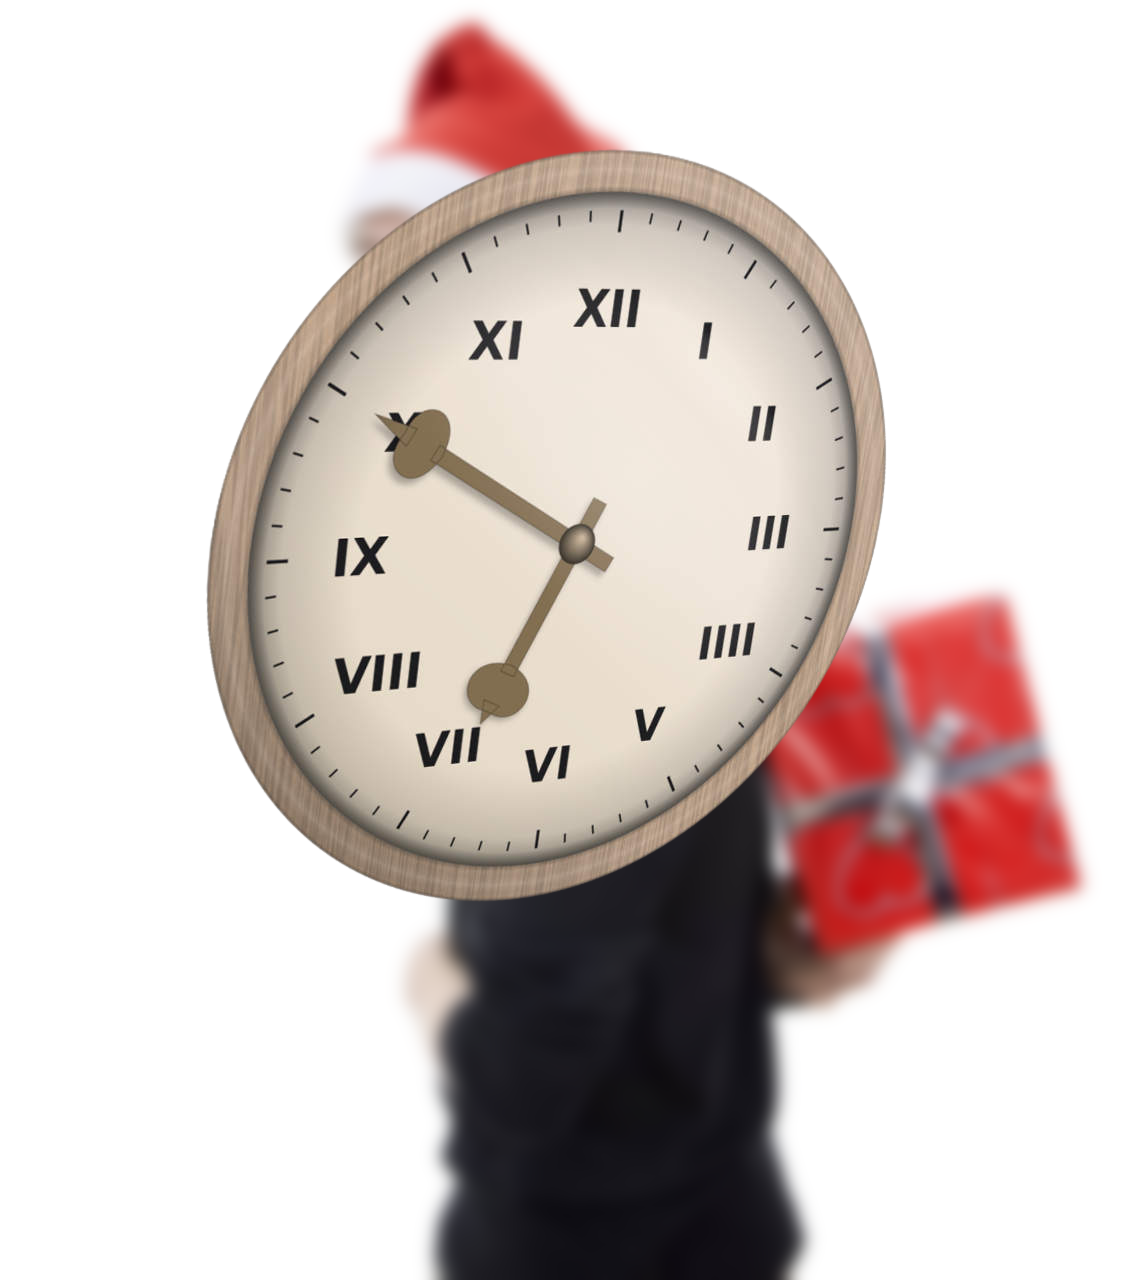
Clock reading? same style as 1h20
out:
6h50
